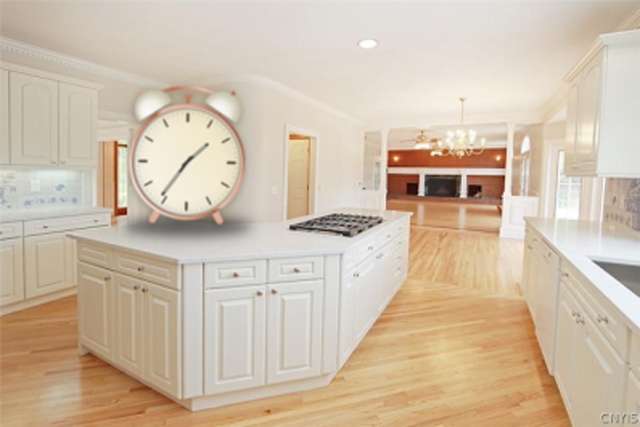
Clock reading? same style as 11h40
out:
1h36
